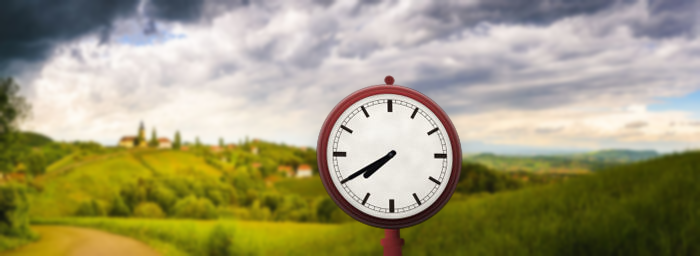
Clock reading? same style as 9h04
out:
7h40
